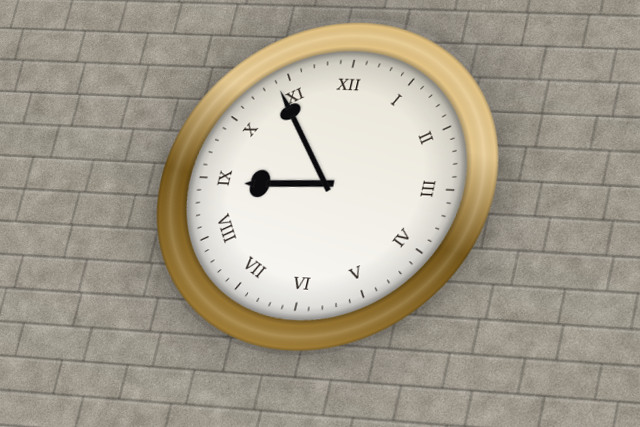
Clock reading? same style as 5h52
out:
8h54
